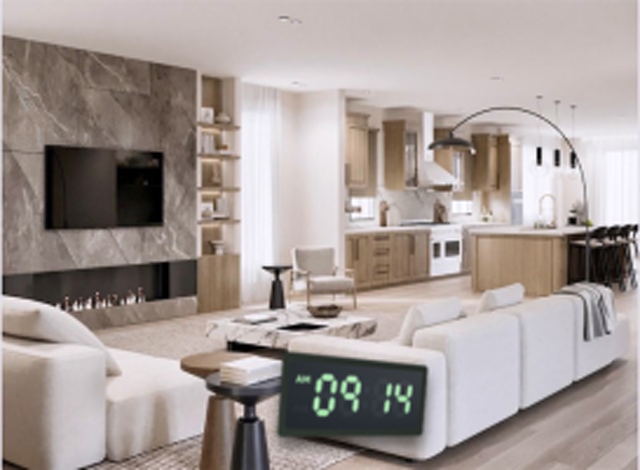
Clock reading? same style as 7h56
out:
9h14
